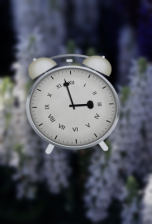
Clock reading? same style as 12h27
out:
2h58
